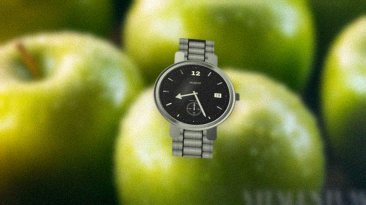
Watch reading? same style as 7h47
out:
8h26
